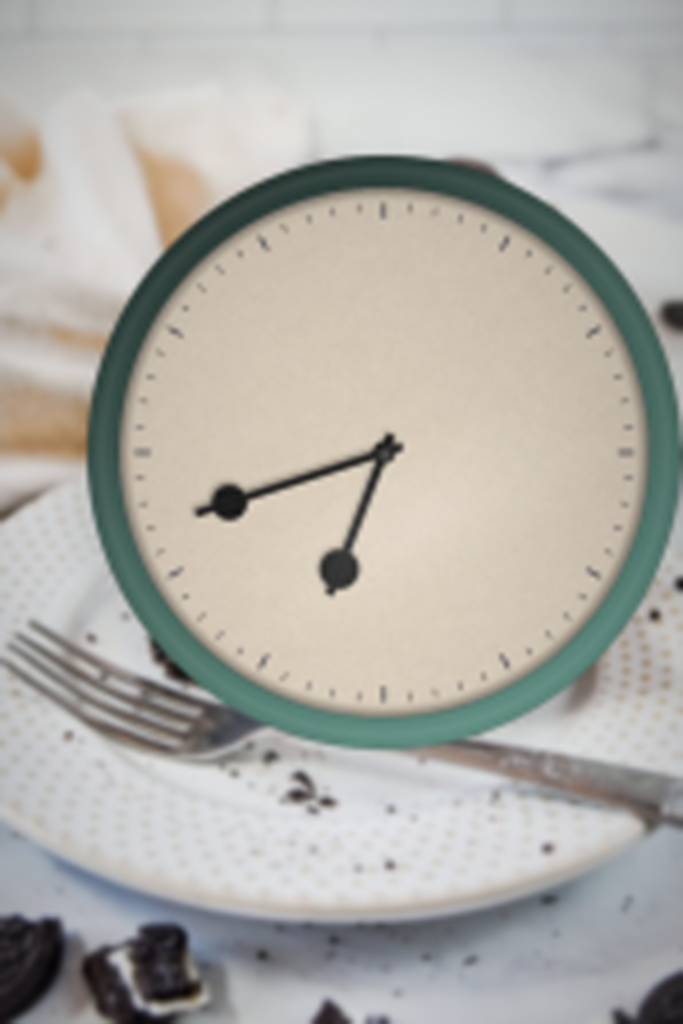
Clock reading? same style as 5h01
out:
6h42
